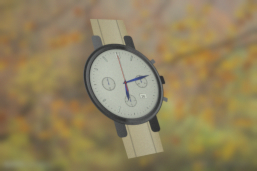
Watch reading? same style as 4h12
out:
6h13
